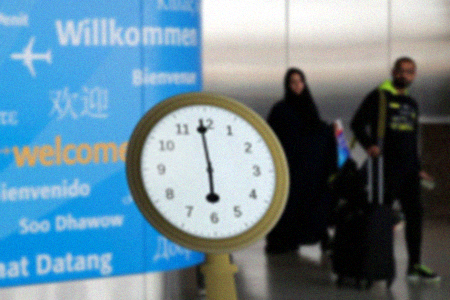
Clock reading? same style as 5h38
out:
5h59
